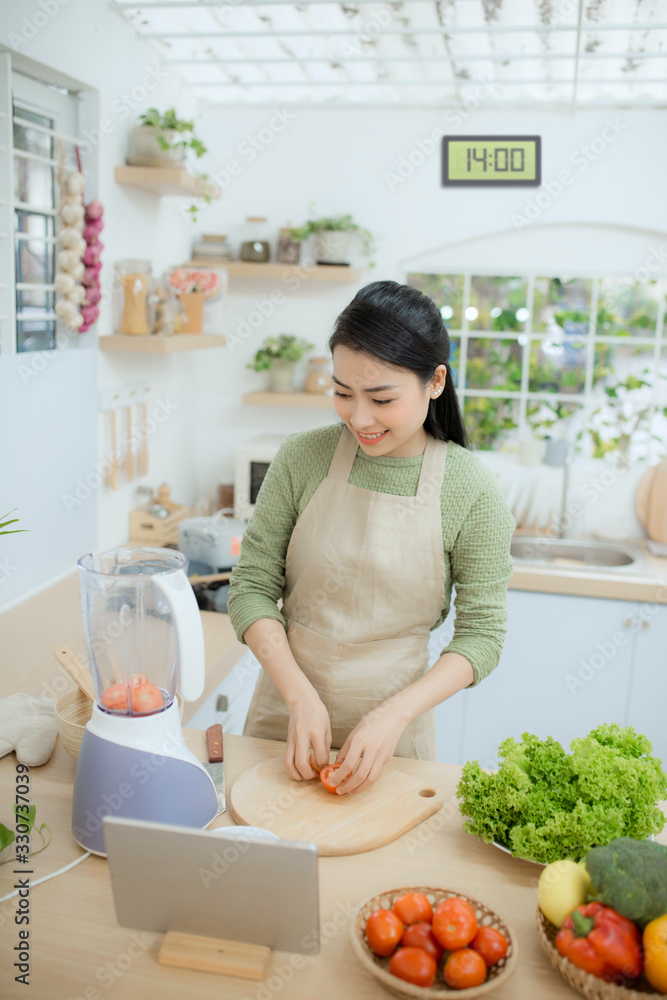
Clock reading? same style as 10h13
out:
14h00
